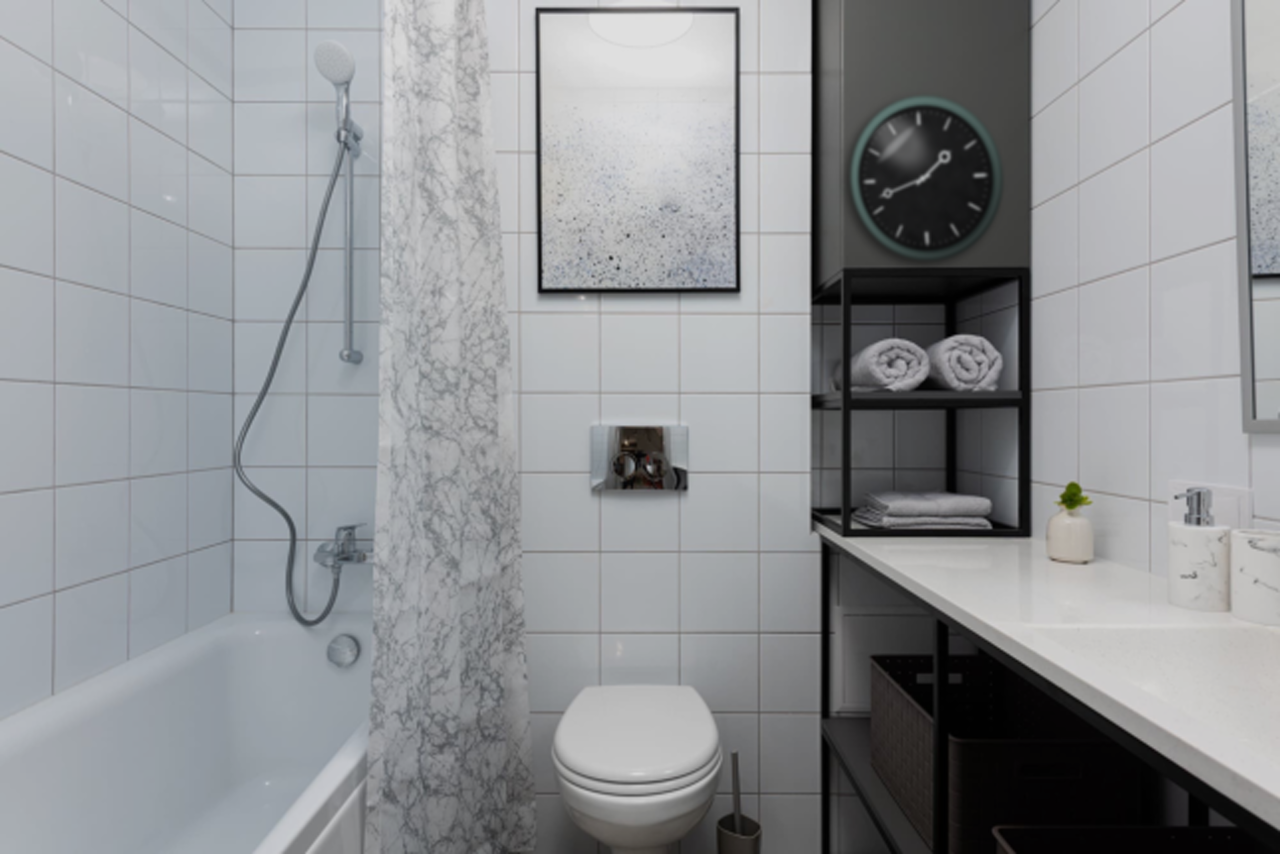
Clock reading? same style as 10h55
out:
1h42
